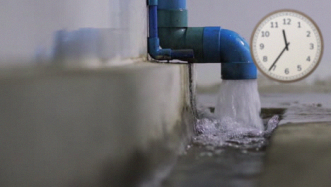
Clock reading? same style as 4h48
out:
11h36
